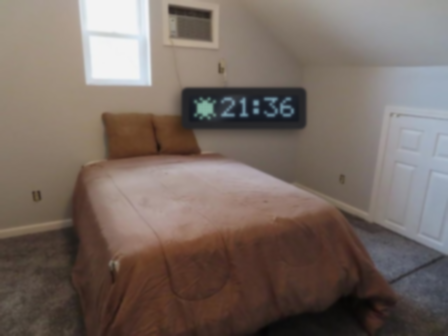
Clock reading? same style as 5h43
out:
21h36
